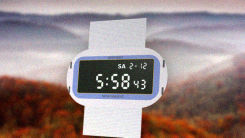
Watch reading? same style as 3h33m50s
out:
5h58m43s
